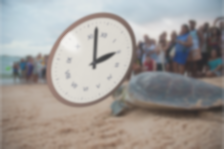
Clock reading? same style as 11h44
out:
1h57
